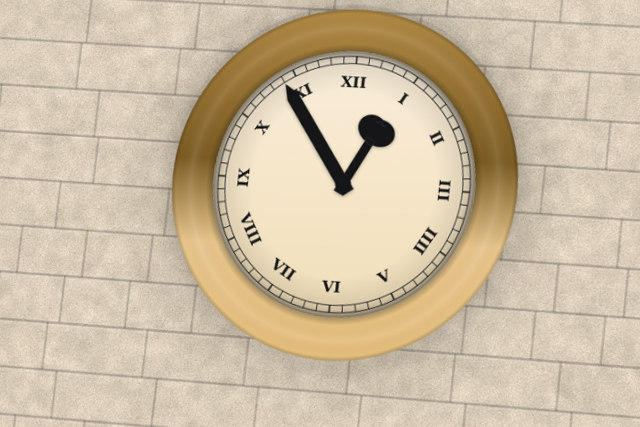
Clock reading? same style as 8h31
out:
12h54
